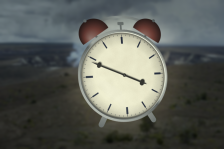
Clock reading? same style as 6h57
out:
3h49
